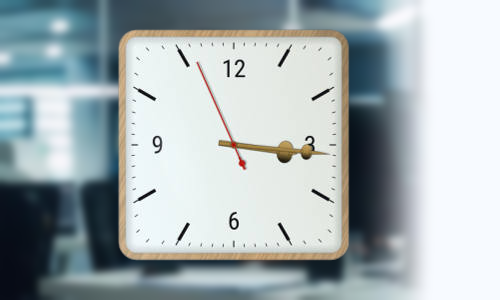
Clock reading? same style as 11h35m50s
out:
3h15m56s
